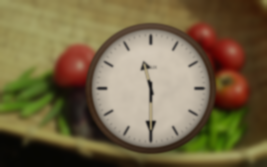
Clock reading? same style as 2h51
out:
11h30
